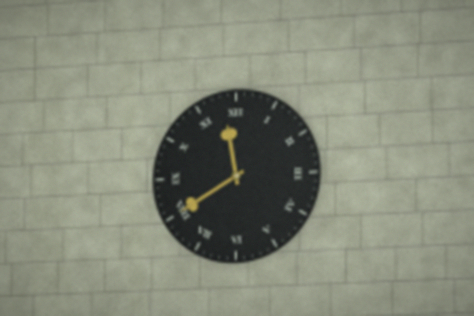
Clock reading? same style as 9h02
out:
11h40
